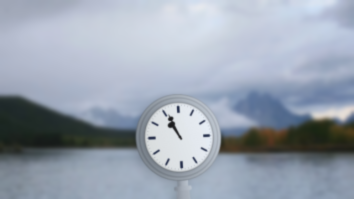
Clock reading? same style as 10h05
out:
10h56
